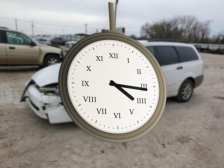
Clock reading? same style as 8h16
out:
4h16
